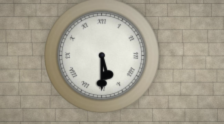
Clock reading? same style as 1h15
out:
5h30
